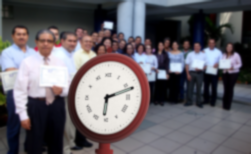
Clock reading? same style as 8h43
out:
6h12
